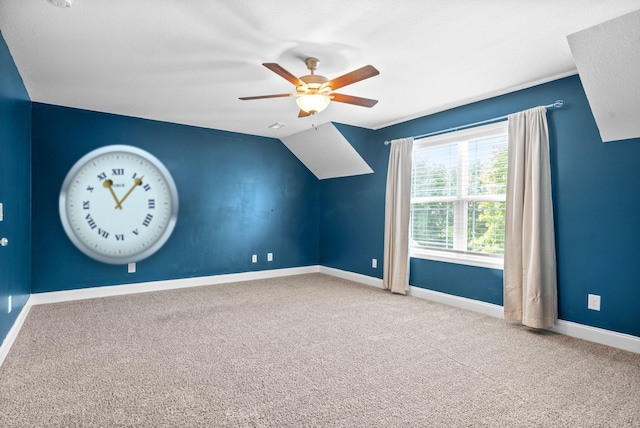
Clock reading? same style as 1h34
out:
11h07
